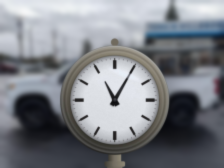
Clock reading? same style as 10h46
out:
11h05
